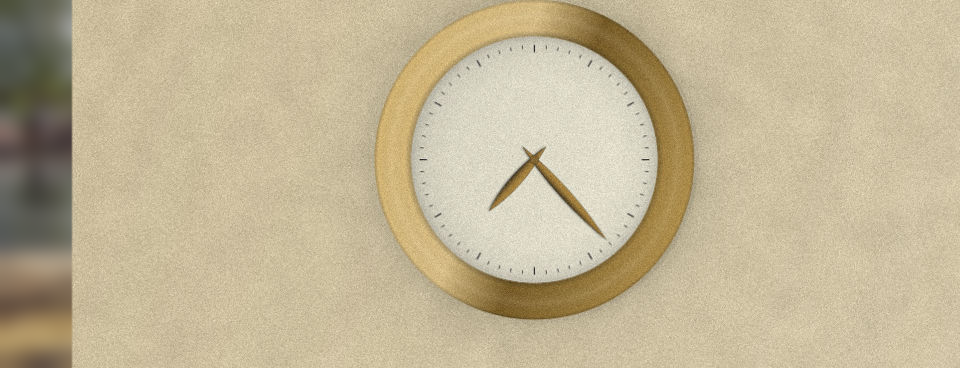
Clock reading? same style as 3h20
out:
7h23
